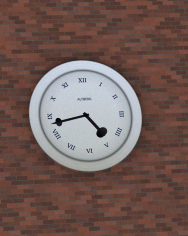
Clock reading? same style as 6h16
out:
4h43
